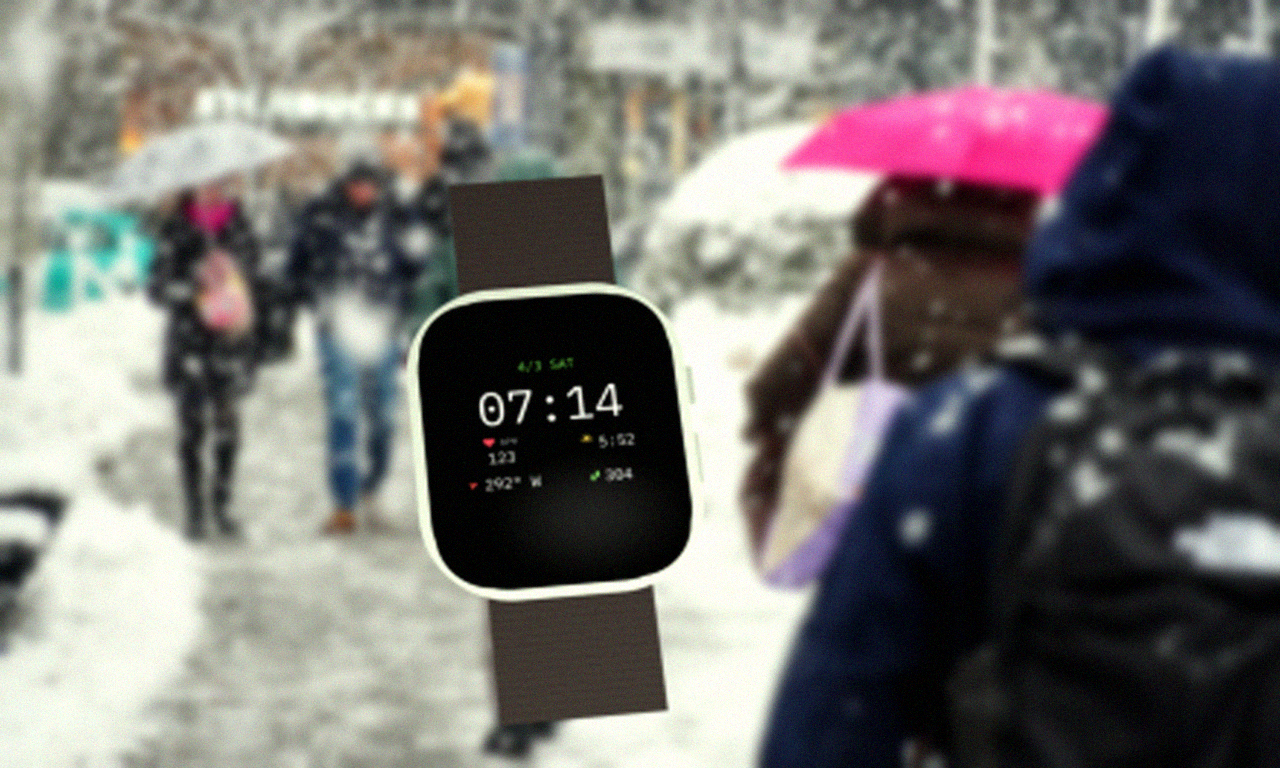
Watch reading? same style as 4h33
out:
7h14
